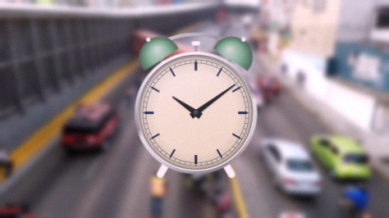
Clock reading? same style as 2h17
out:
10h09
